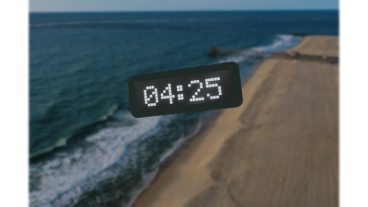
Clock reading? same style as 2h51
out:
4h25
